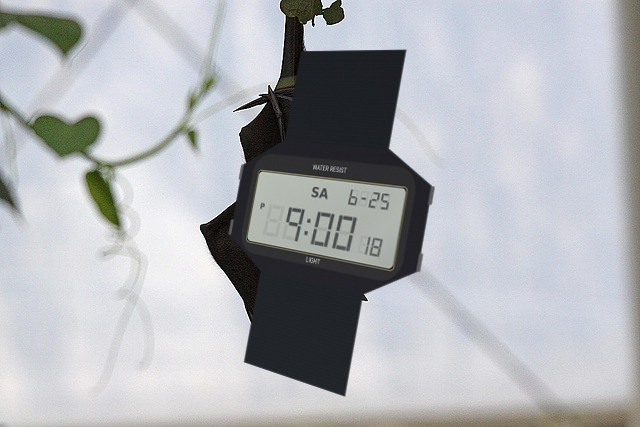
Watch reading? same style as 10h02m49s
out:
9h00m18s
